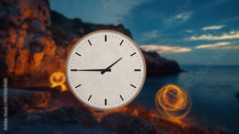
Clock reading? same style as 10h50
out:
1h45
